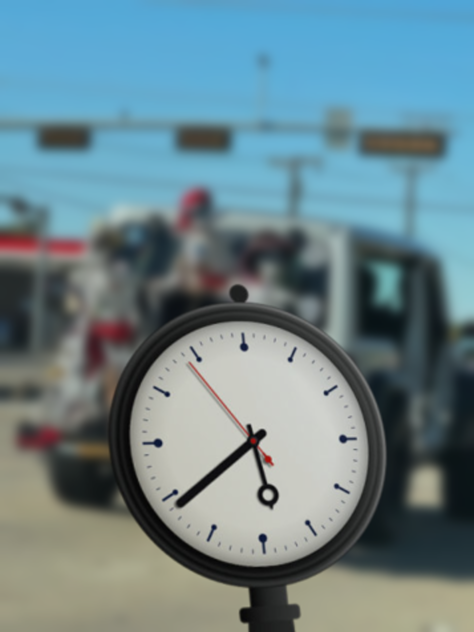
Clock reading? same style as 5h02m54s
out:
5h38m54s
